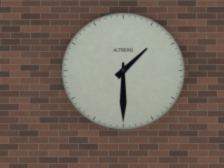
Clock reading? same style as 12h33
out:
1h30
